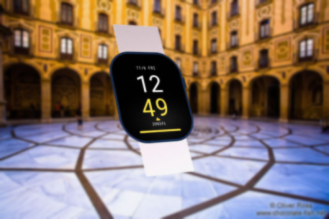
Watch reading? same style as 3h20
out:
12h49
